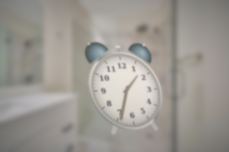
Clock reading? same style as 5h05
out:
1h34
